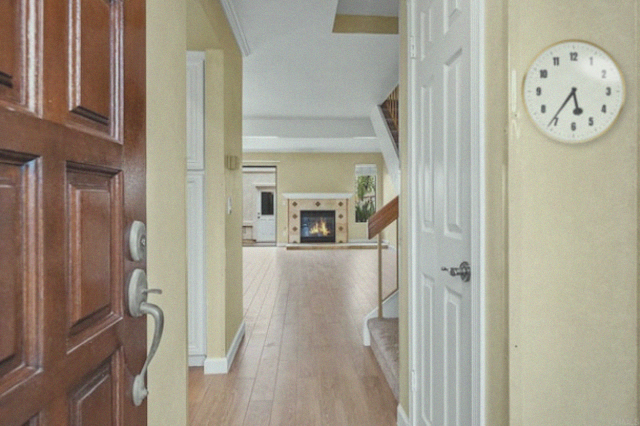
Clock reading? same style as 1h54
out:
5h36
